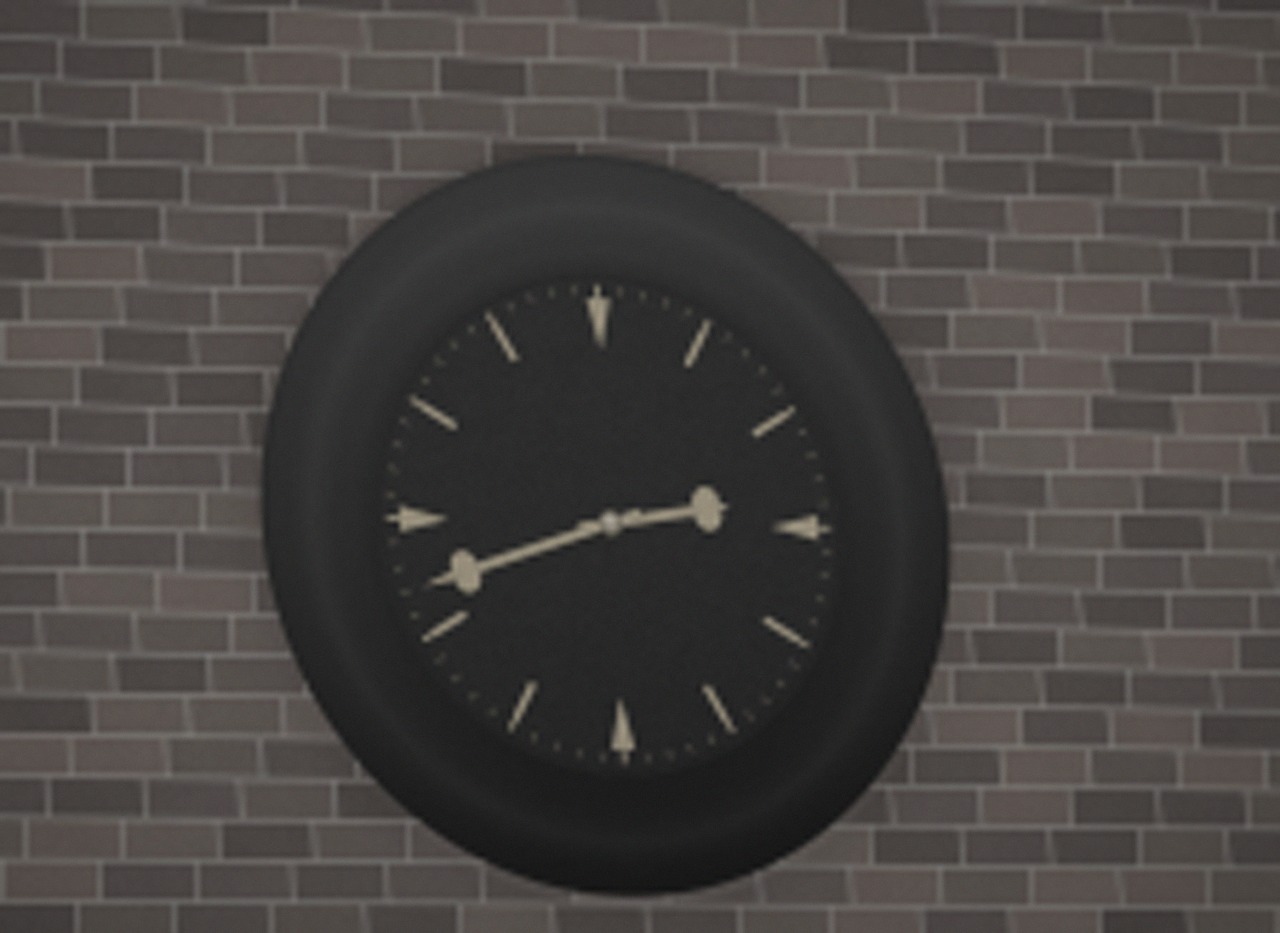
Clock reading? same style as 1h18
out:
2h42
